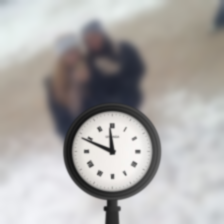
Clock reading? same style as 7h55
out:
11h49
